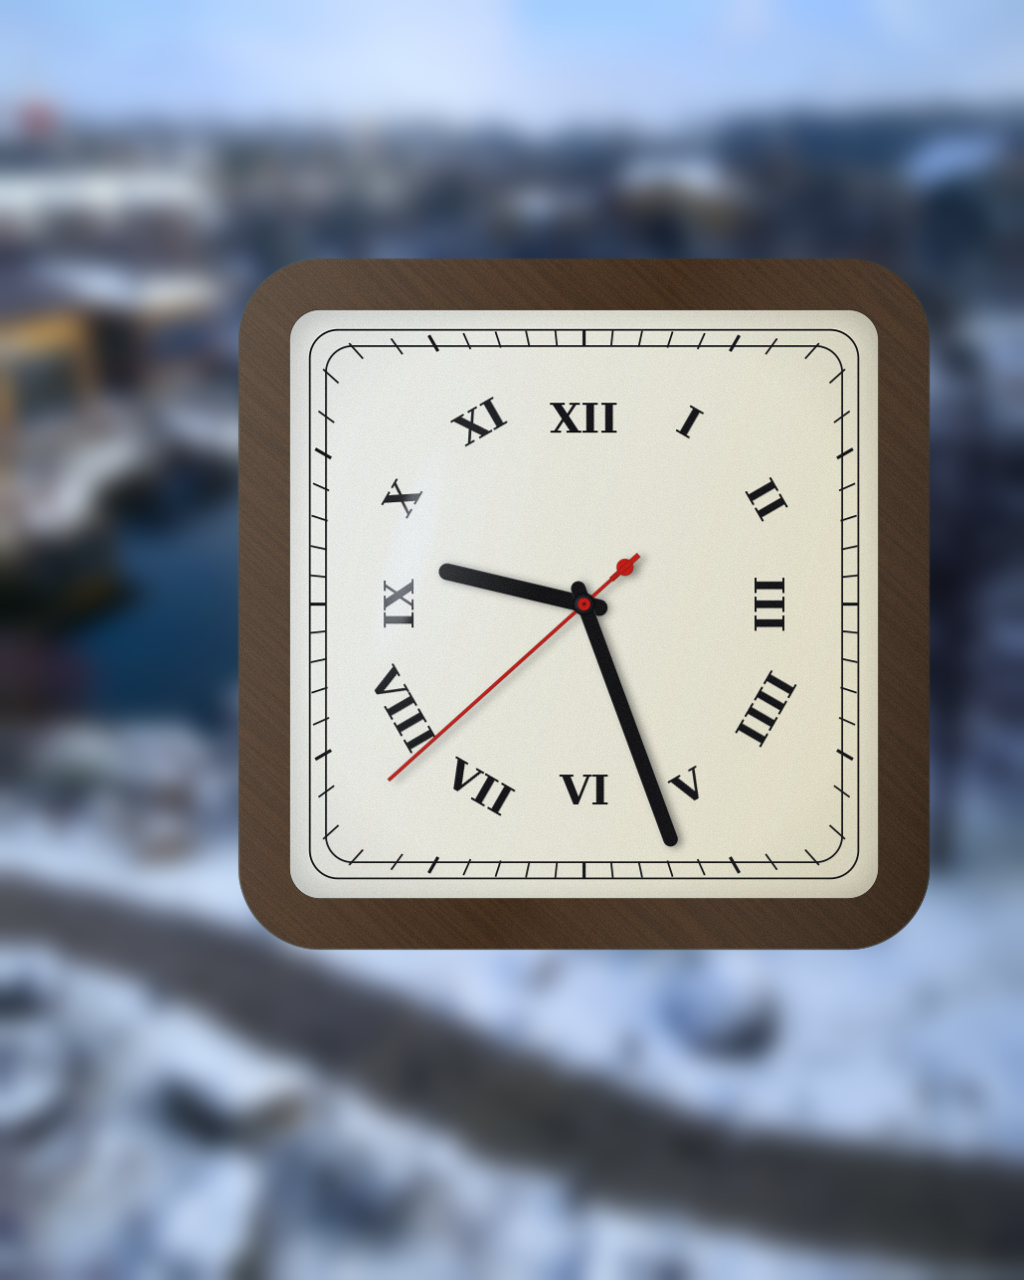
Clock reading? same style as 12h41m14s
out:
9h26m38s
